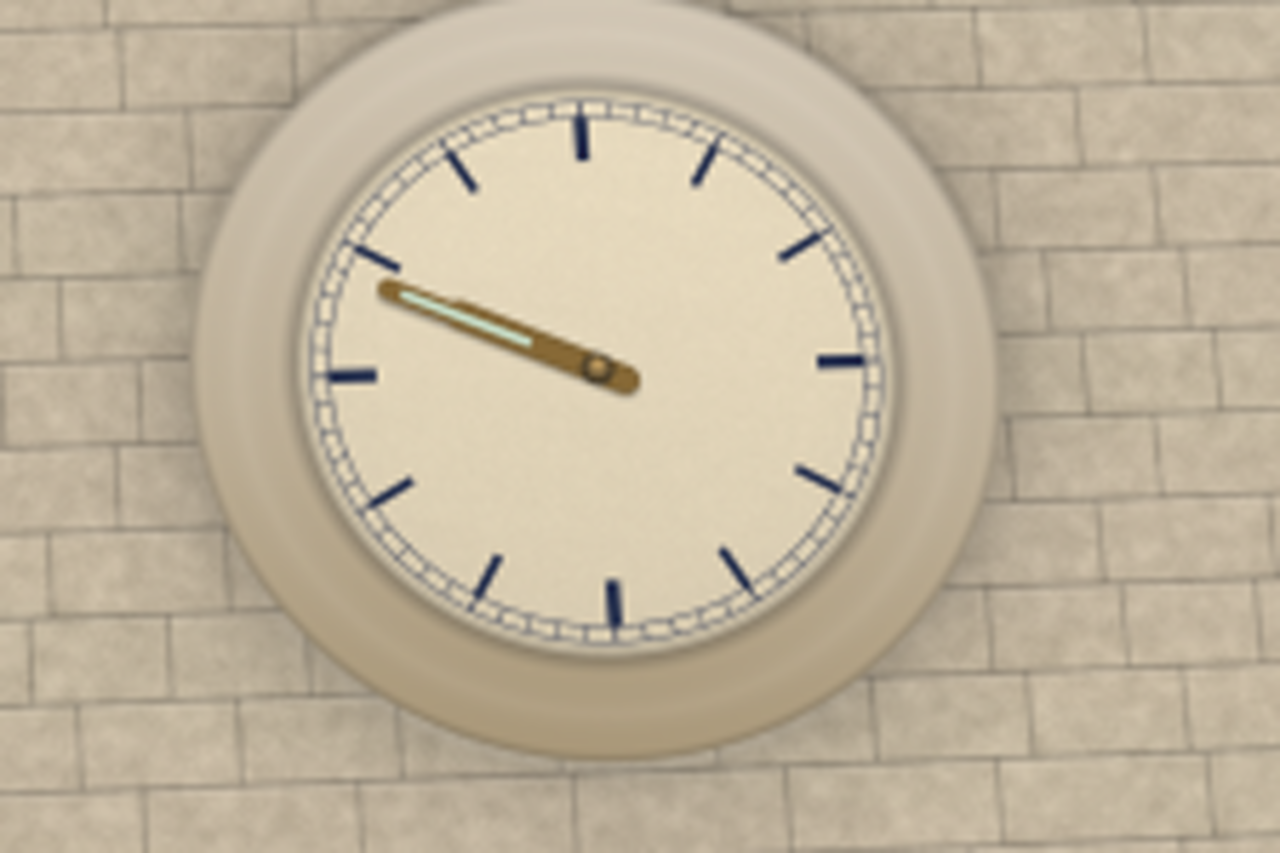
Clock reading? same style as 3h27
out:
9h49
